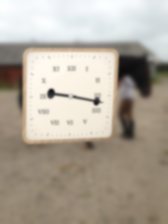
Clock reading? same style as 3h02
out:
9h17
